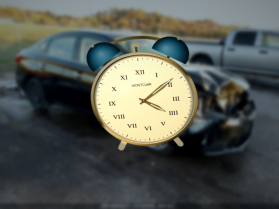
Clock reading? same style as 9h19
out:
4h09
